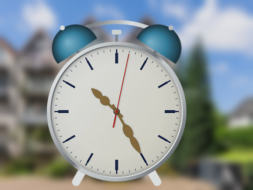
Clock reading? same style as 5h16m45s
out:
10h25m02s
